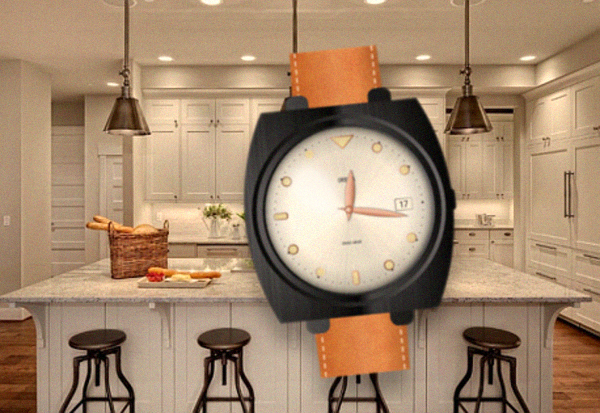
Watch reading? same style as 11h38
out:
12h17
